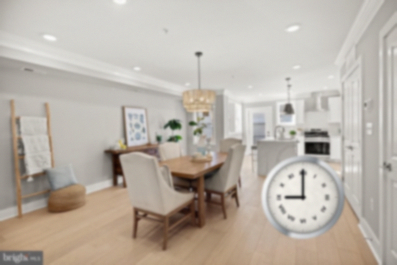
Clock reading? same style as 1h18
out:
9h00
